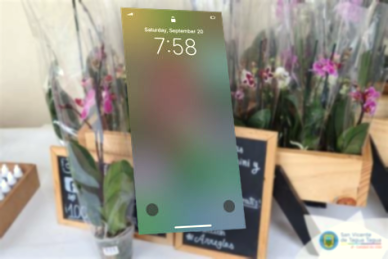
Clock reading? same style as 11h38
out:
7h58
